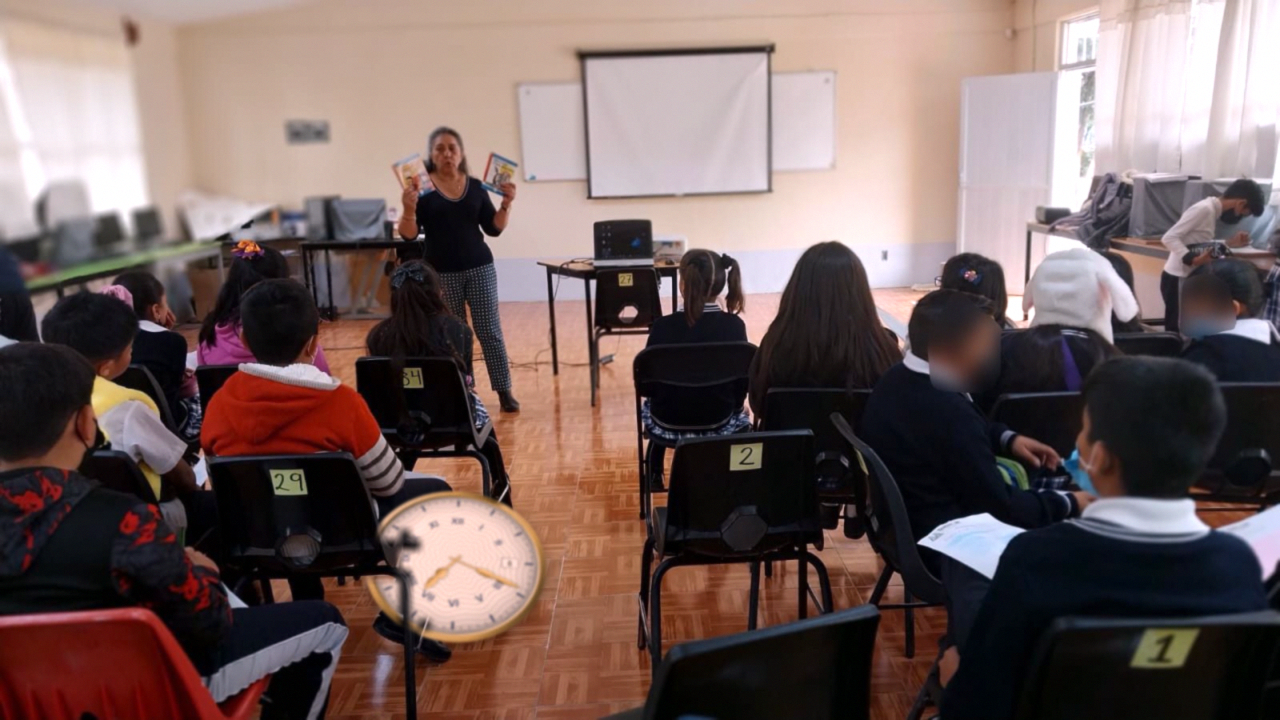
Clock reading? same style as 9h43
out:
7h19
